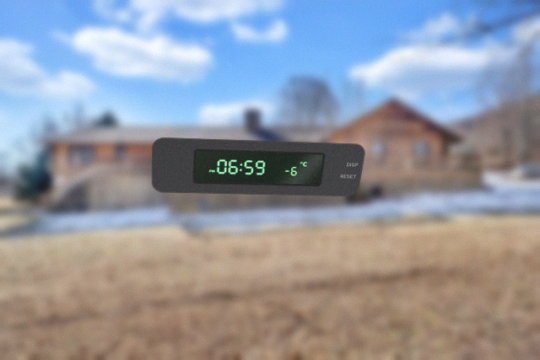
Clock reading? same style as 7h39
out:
6h59
